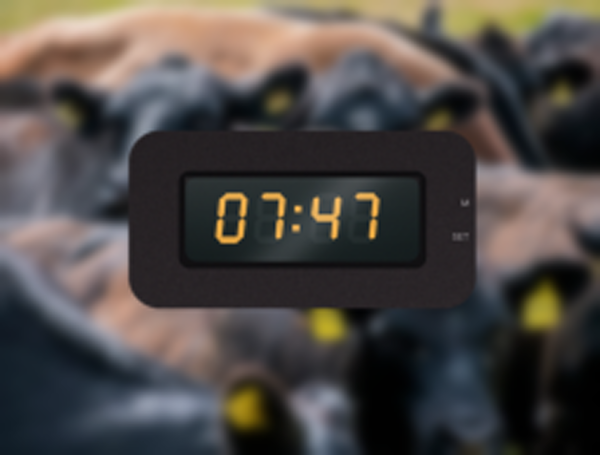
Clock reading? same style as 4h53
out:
7h47
